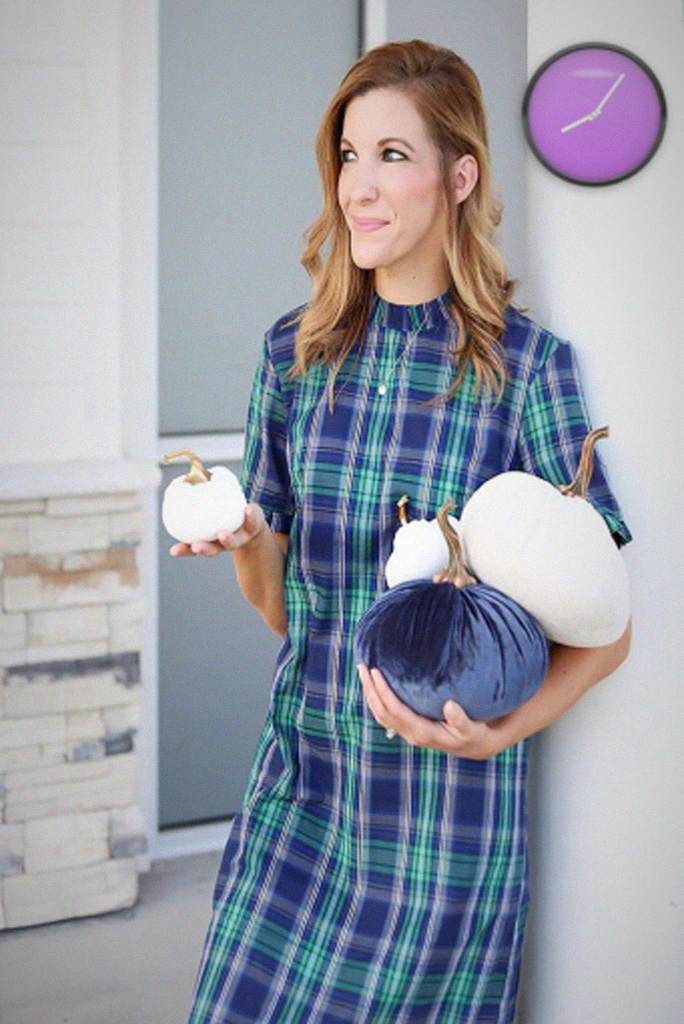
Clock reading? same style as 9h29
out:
8h06
